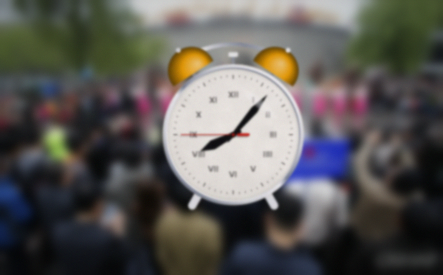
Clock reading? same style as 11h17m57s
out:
8h06m45s
